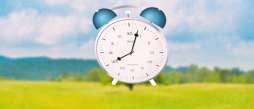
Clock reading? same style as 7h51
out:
8h03
